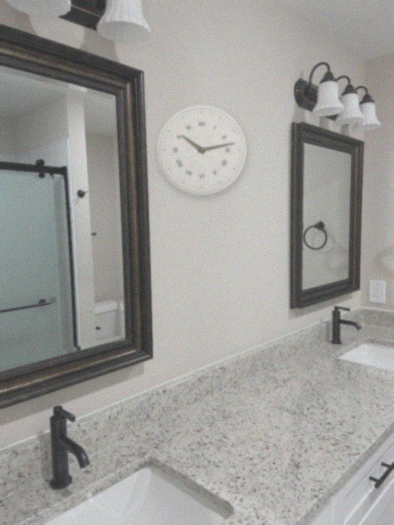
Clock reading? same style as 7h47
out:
10h13
